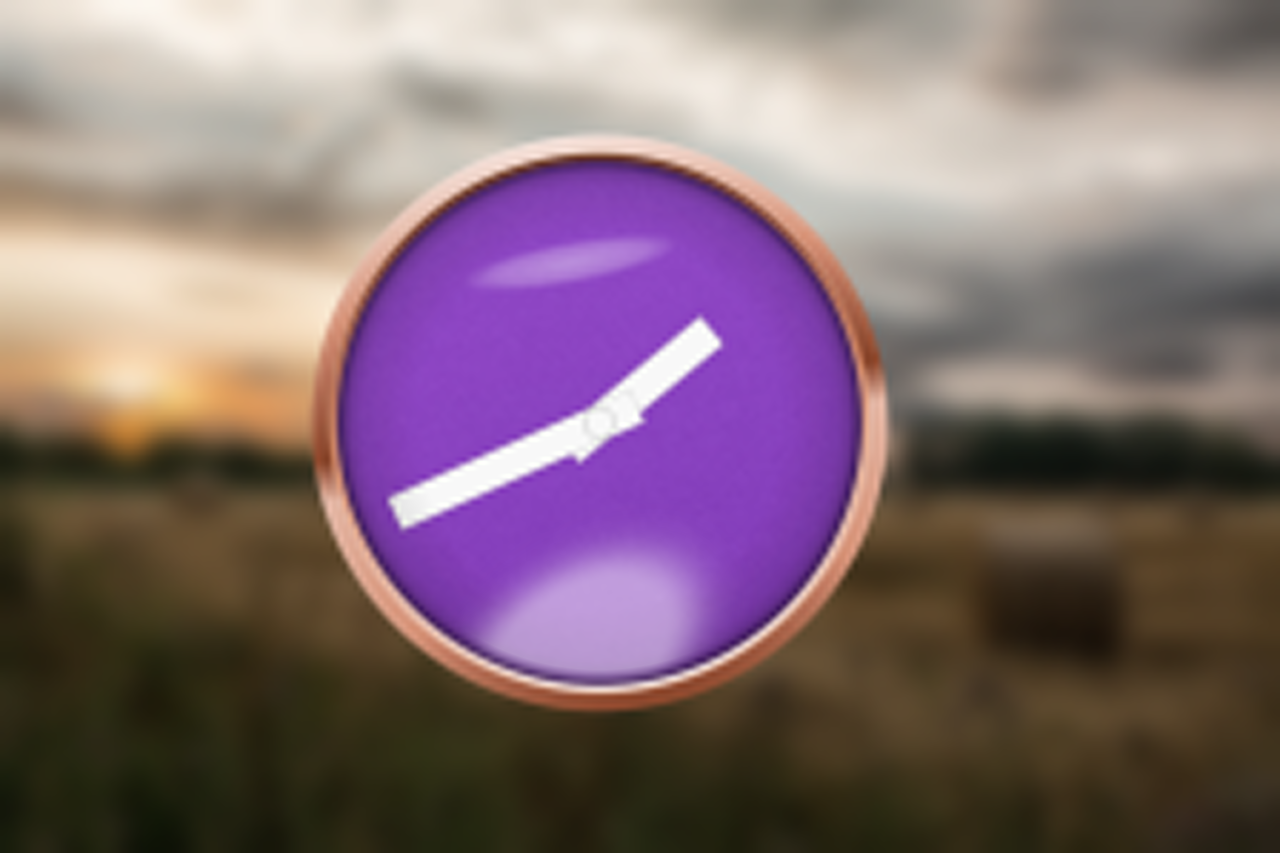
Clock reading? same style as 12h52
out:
1h41
